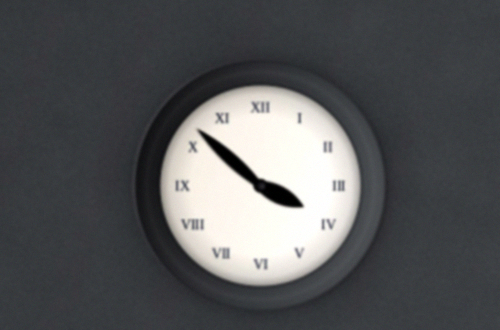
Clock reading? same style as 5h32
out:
3h52
